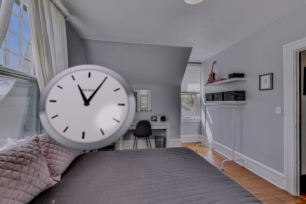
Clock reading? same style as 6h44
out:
11h05
